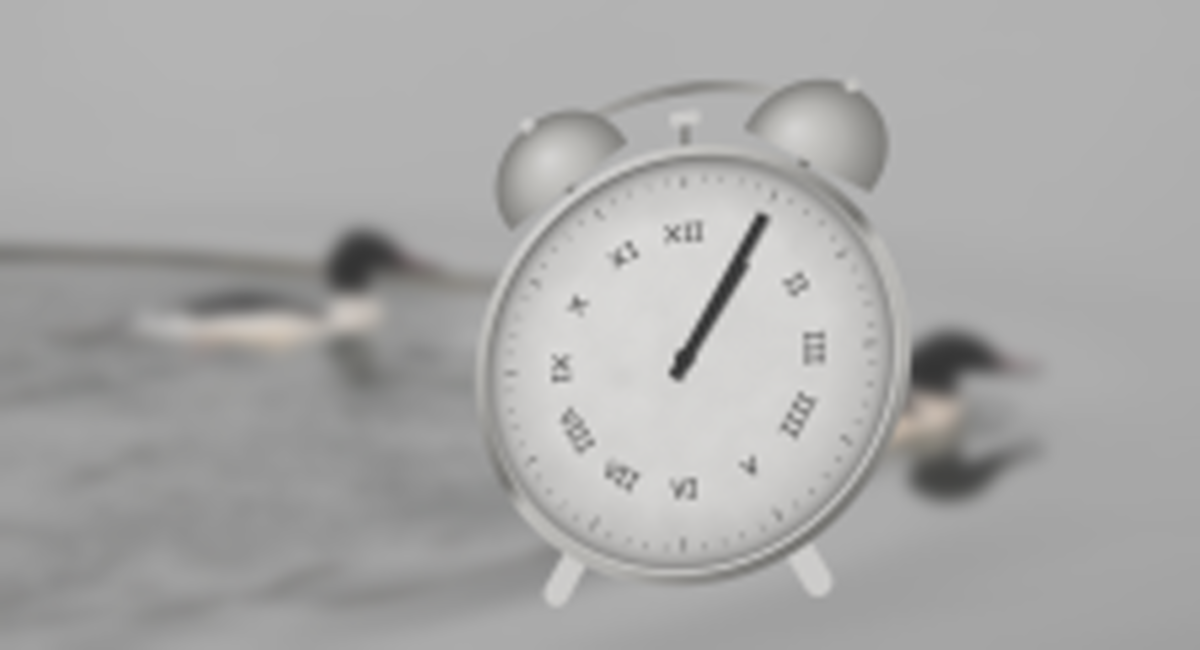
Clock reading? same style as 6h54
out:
1h05
